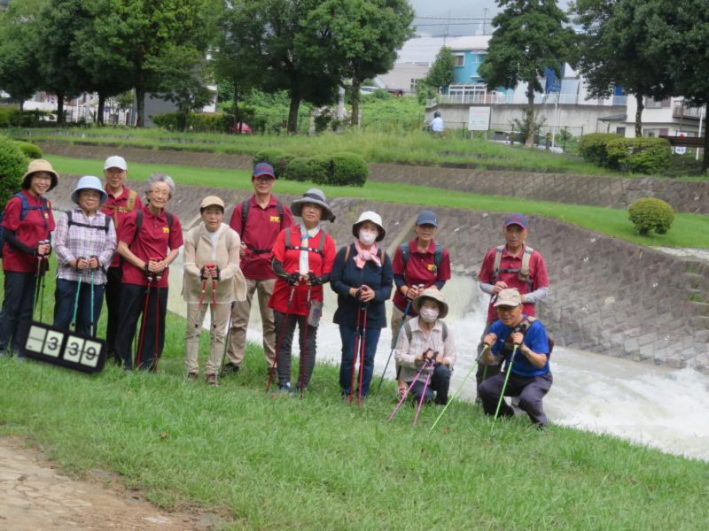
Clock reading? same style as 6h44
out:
3h39
